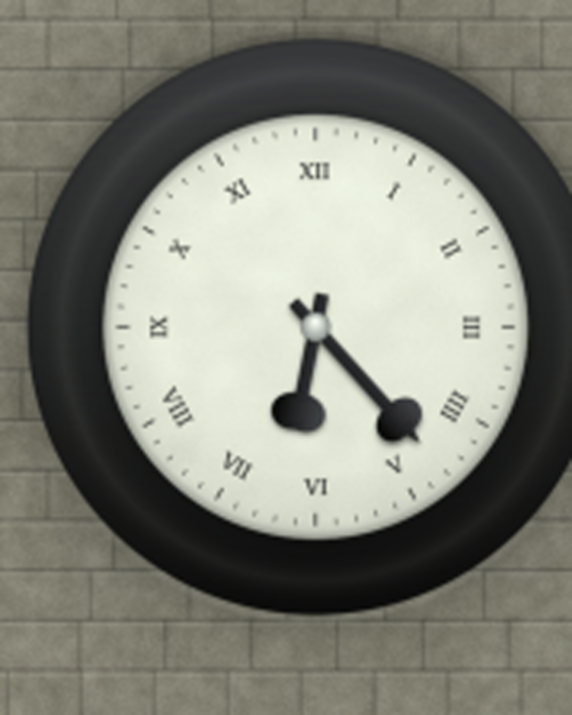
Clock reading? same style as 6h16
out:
6h23
